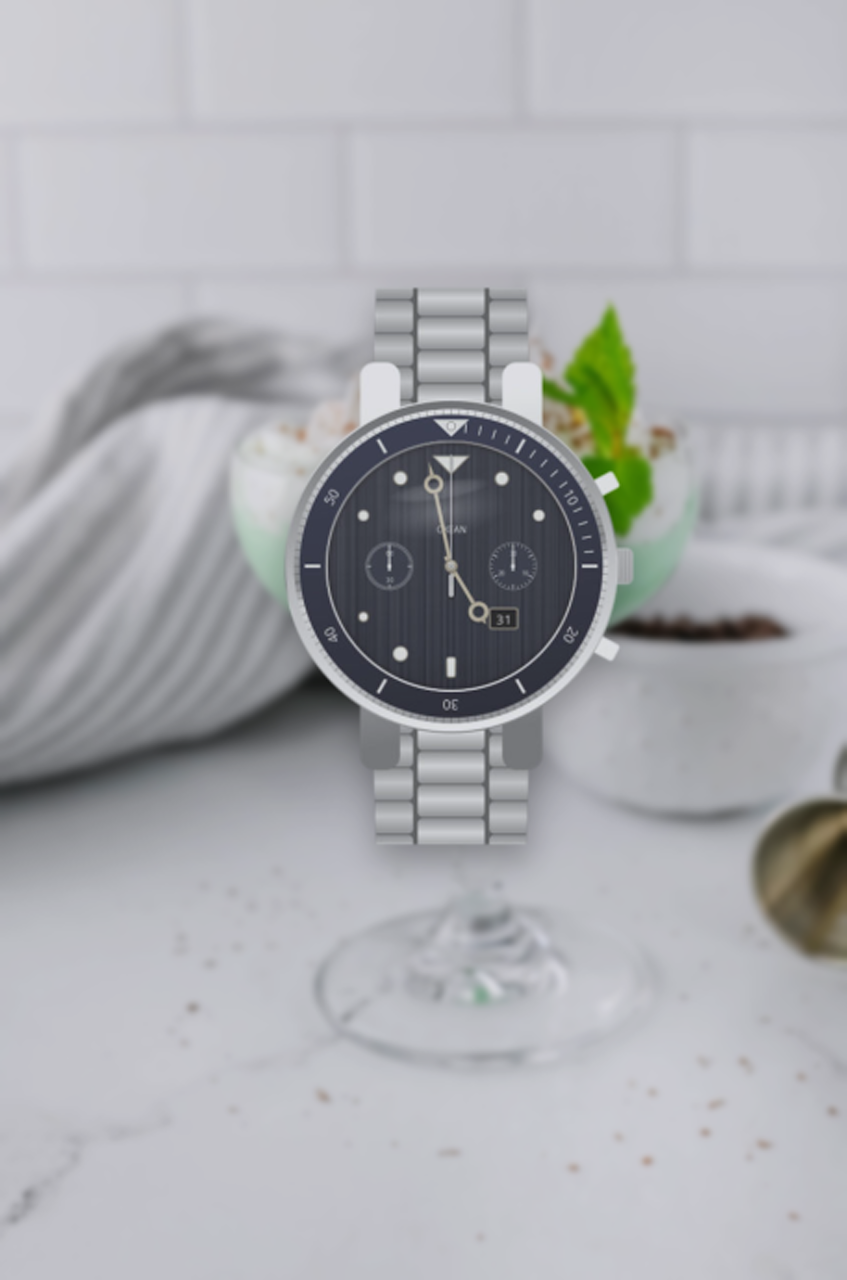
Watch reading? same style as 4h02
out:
4h58
